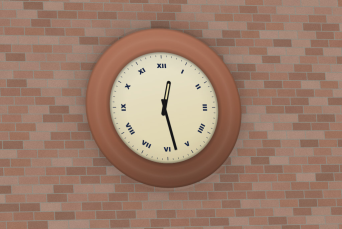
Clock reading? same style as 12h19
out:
12h28
